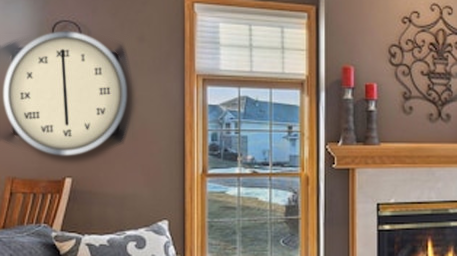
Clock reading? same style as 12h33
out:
6h00
